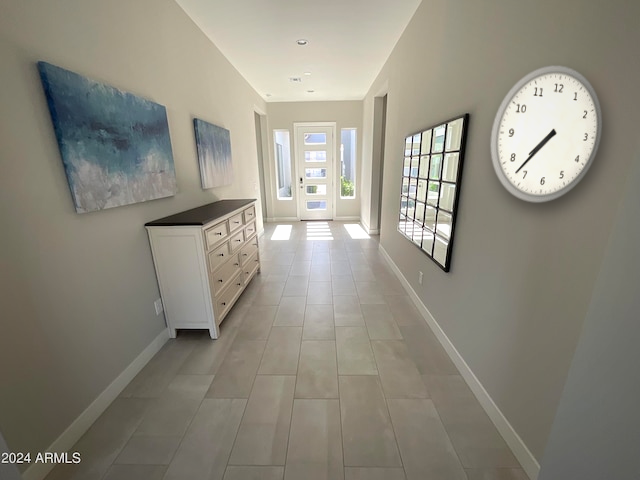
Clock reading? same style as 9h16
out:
7h37
